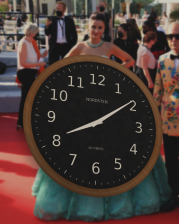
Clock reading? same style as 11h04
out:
8h09
